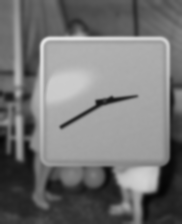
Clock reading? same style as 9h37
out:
2h40
